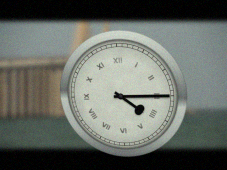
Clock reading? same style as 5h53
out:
4h15
